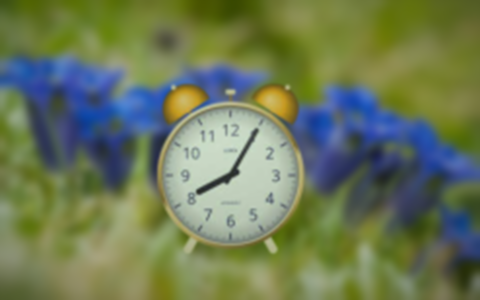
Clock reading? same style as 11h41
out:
8h05
